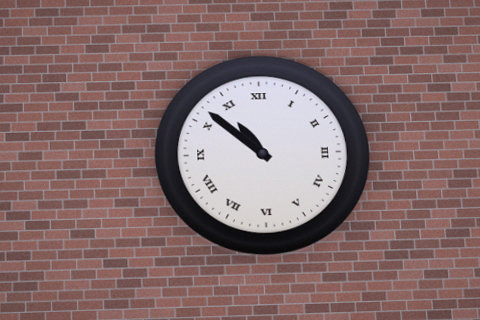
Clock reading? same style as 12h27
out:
10h52
